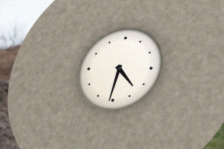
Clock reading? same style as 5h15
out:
4h31
